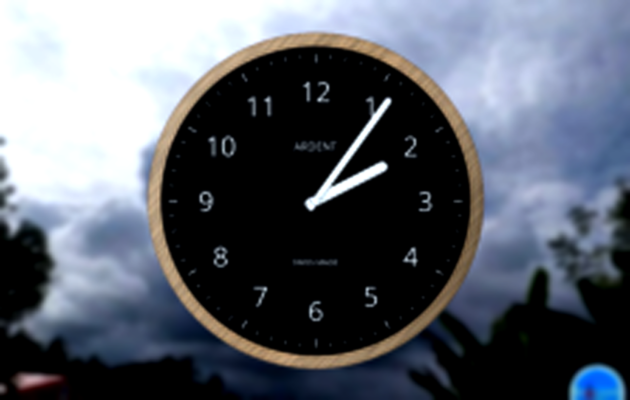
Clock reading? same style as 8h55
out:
2h06
